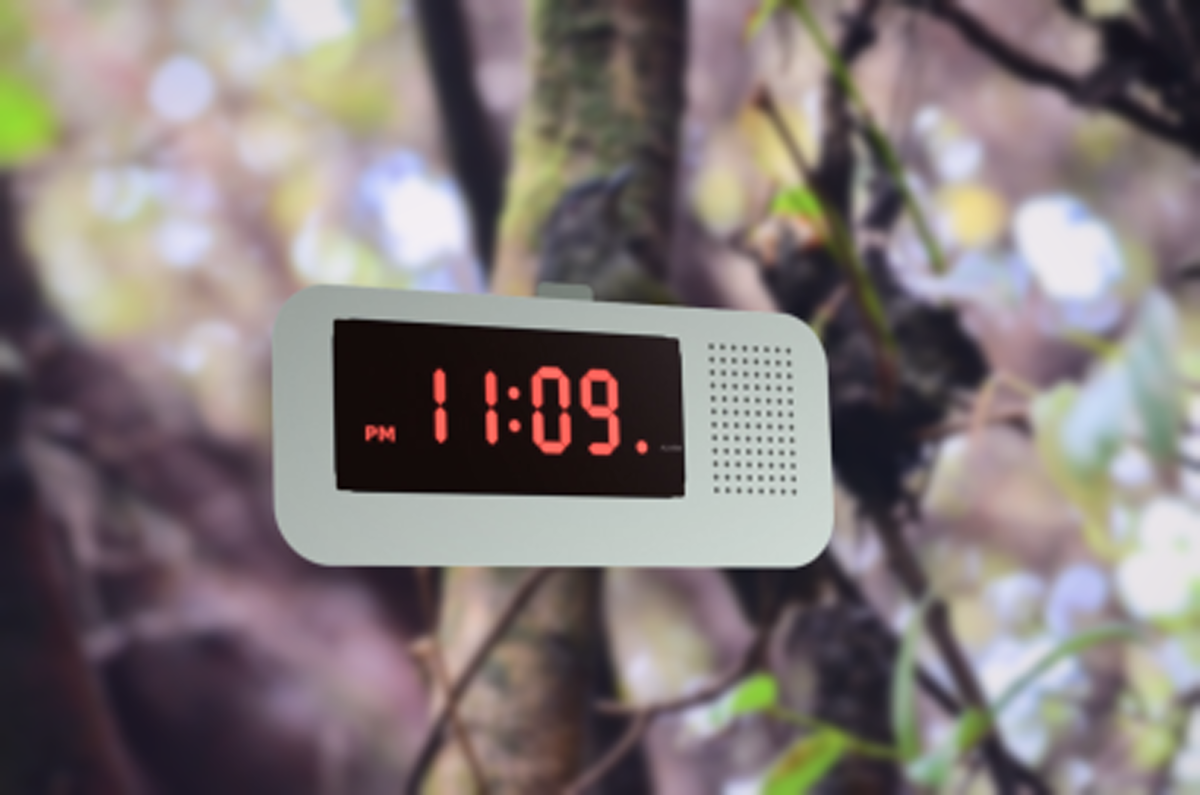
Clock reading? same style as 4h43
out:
11h09
